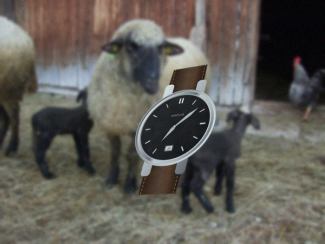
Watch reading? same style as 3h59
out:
7h08
